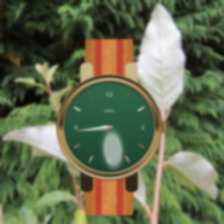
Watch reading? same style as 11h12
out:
8h44
